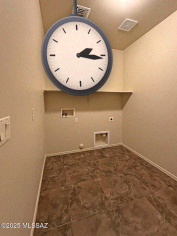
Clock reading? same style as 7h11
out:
2h16
